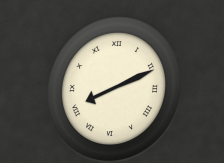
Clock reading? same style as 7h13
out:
8h11
